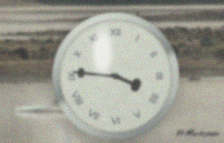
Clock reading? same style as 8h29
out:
3h46
